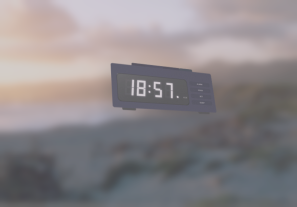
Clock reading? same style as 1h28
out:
18h57
